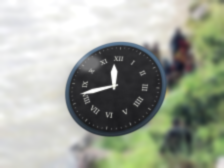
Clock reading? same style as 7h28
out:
11h42
